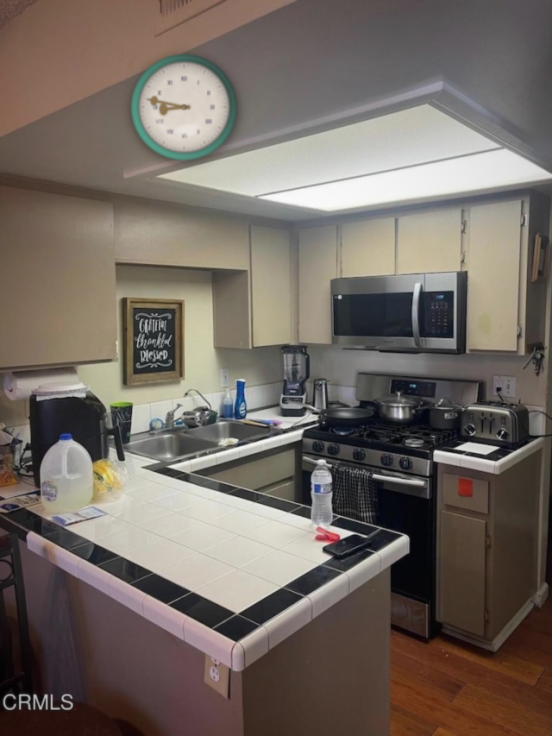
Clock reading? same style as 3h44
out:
8h47
